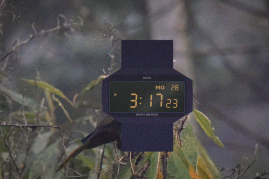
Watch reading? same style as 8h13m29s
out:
3h17m23s
